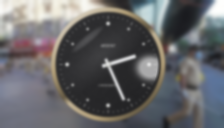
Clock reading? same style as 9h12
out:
2h26
